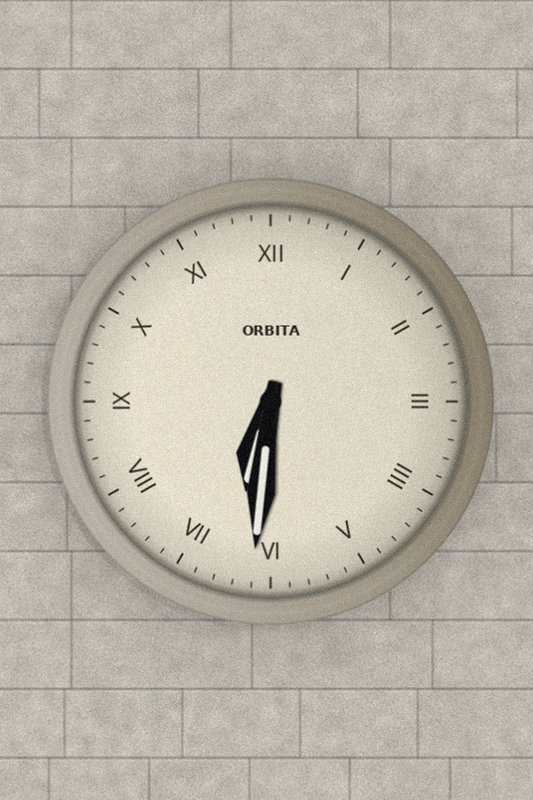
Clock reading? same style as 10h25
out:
6h31
